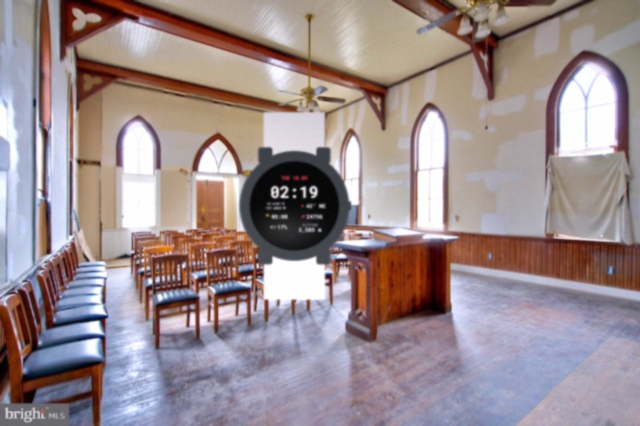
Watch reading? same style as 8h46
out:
2h19
